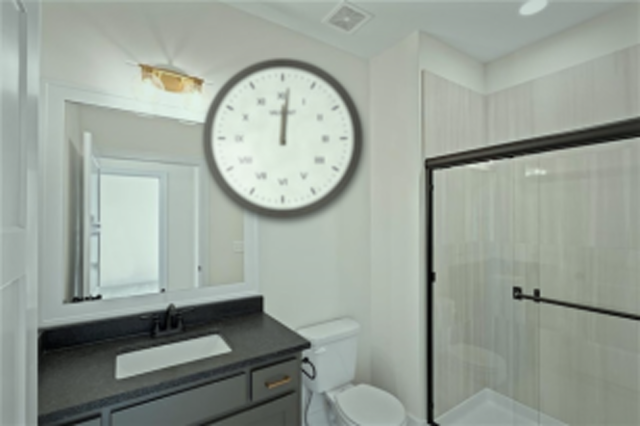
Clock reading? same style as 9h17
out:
12h01
